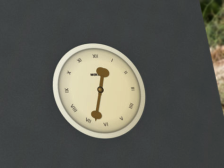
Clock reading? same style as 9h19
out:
12h33
